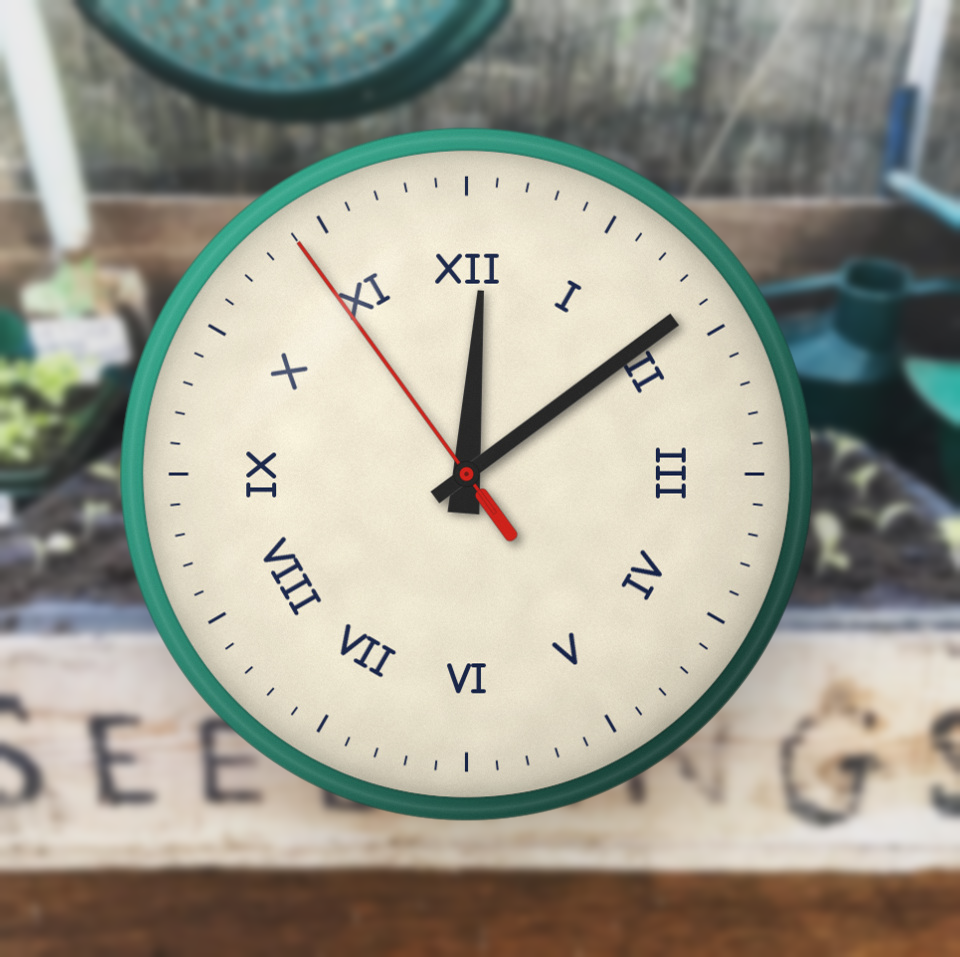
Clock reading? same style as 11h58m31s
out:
12h08m54s
